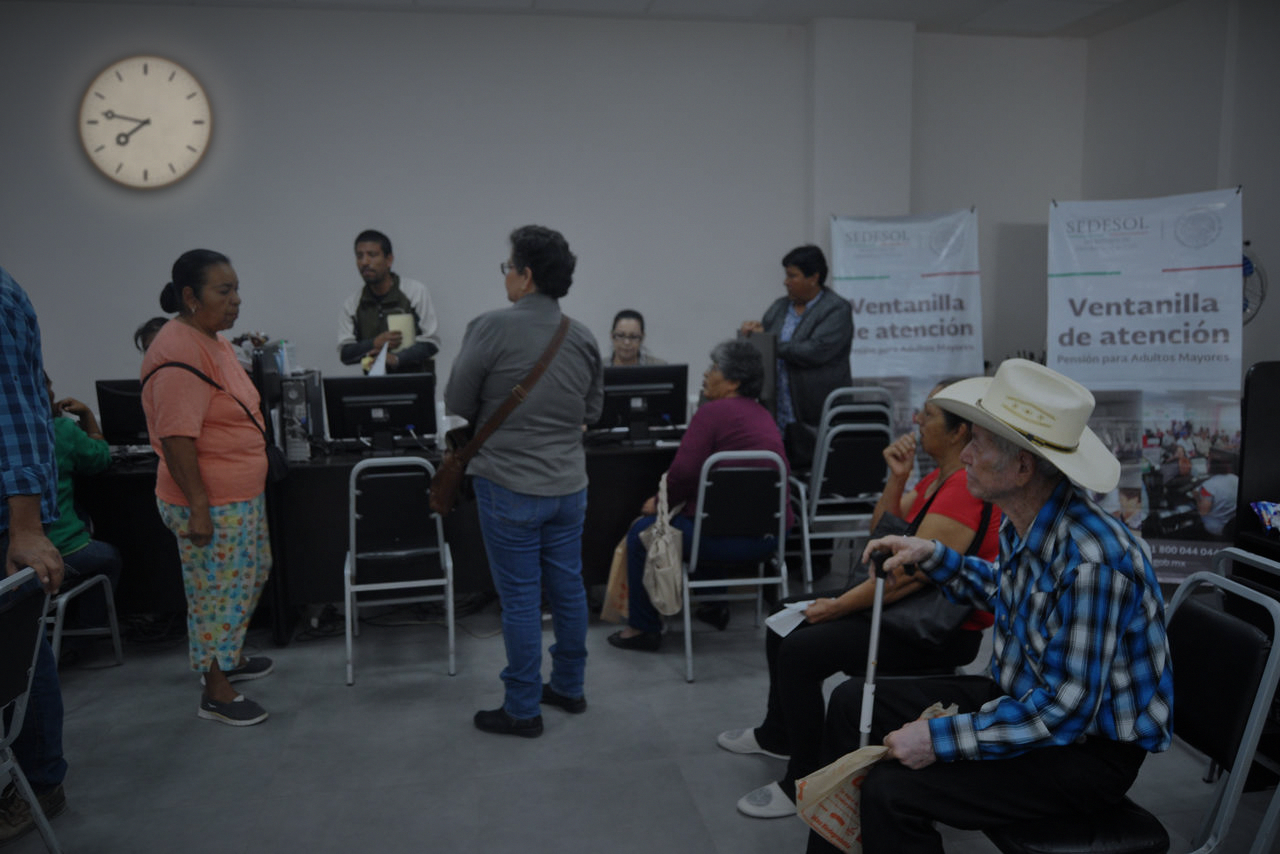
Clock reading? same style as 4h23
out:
7h47
